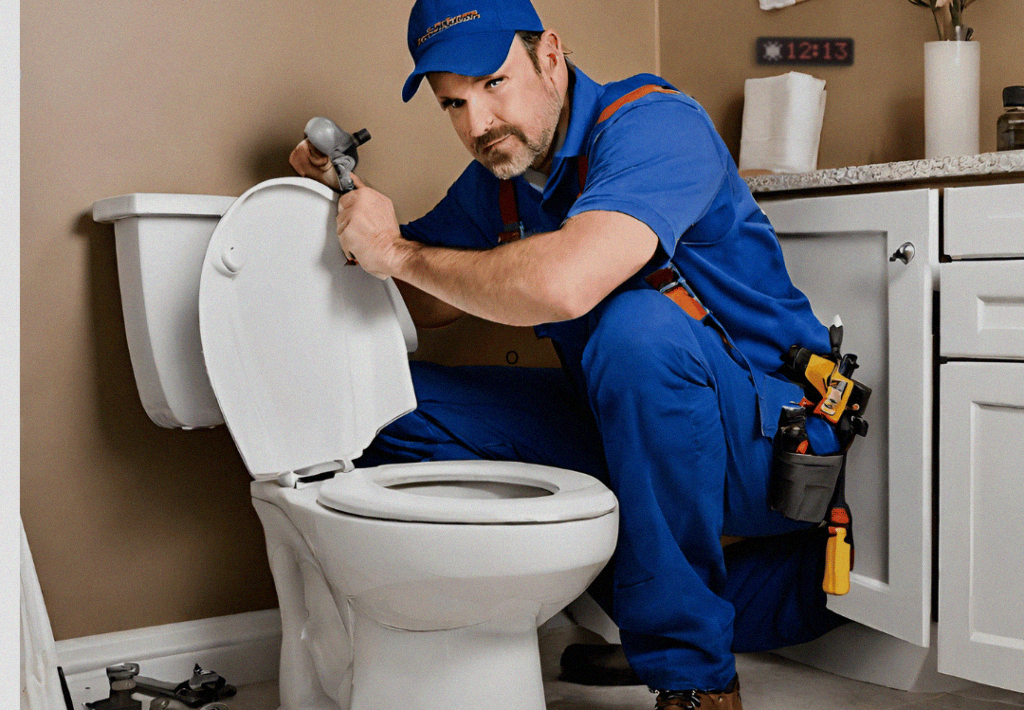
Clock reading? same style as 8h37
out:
12h13
